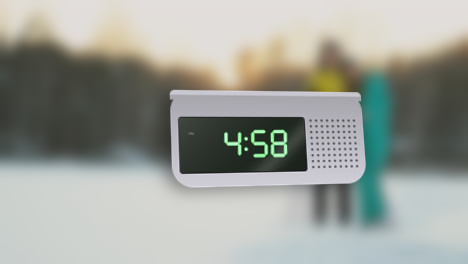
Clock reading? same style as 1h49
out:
4h58
